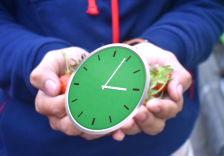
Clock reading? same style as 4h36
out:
3h04
